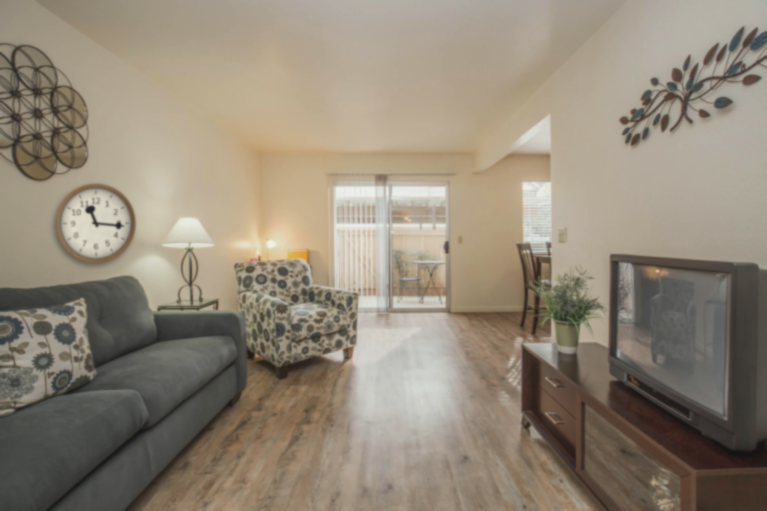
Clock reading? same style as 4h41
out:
11h16
